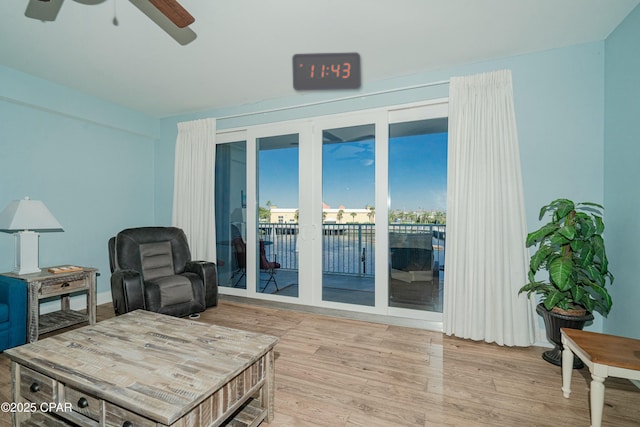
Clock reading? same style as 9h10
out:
11h43
